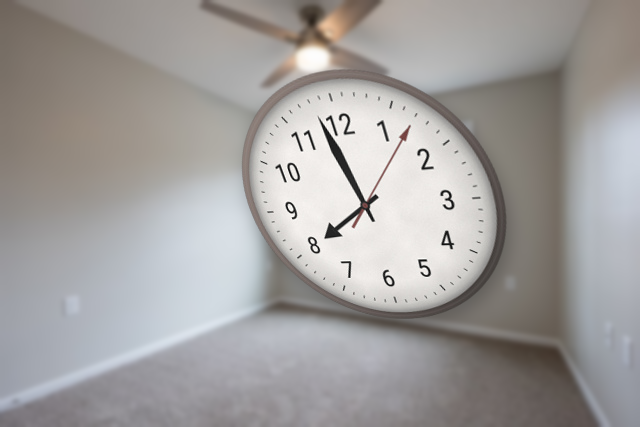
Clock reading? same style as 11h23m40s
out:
7h58m07s
